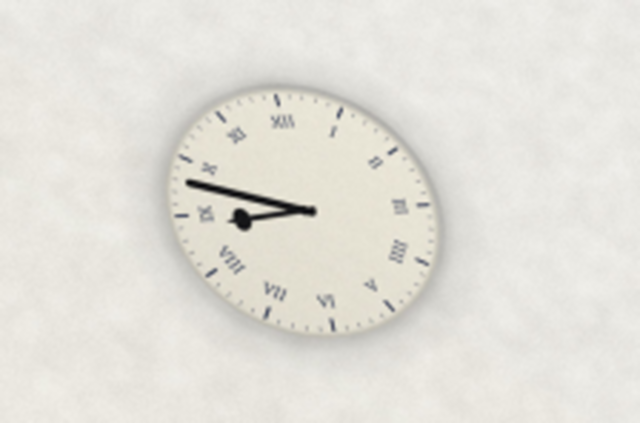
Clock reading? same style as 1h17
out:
8h48
